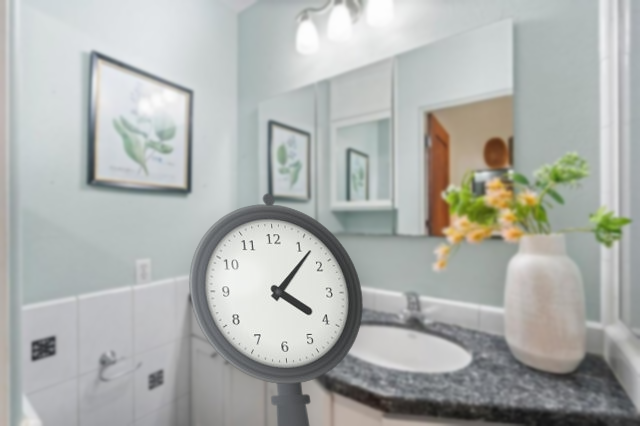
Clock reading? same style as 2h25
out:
4h07
